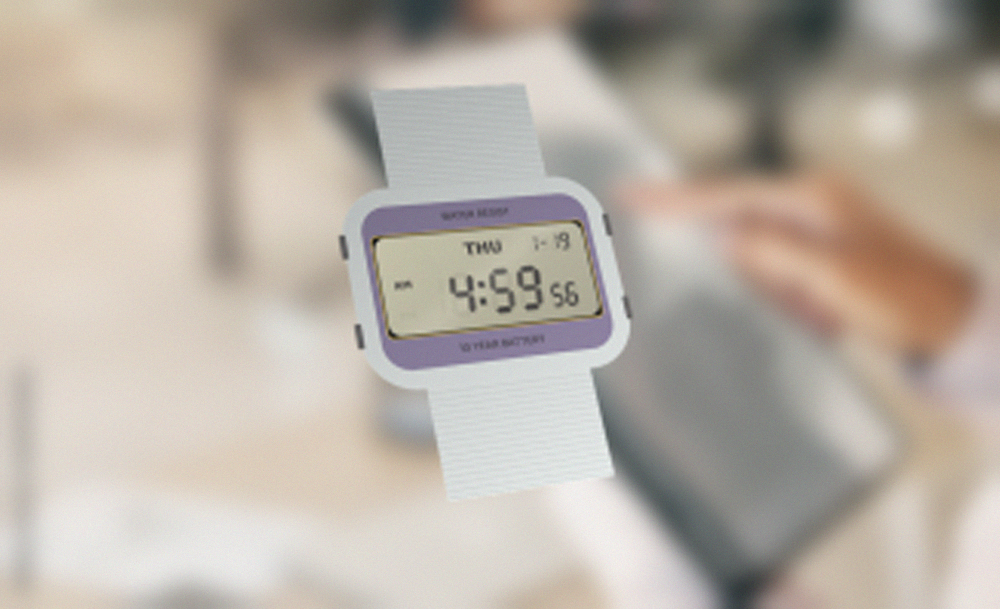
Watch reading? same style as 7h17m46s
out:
4h59m56s
